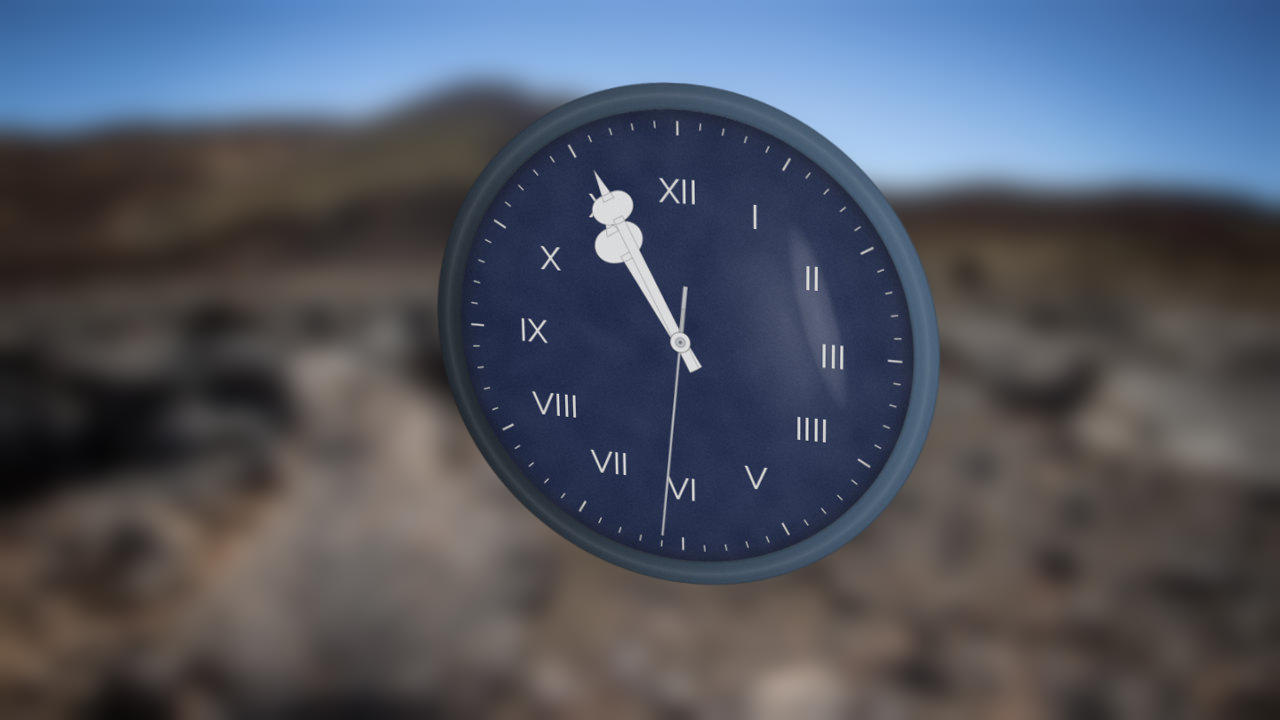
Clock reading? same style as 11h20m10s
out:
10h55m31s
